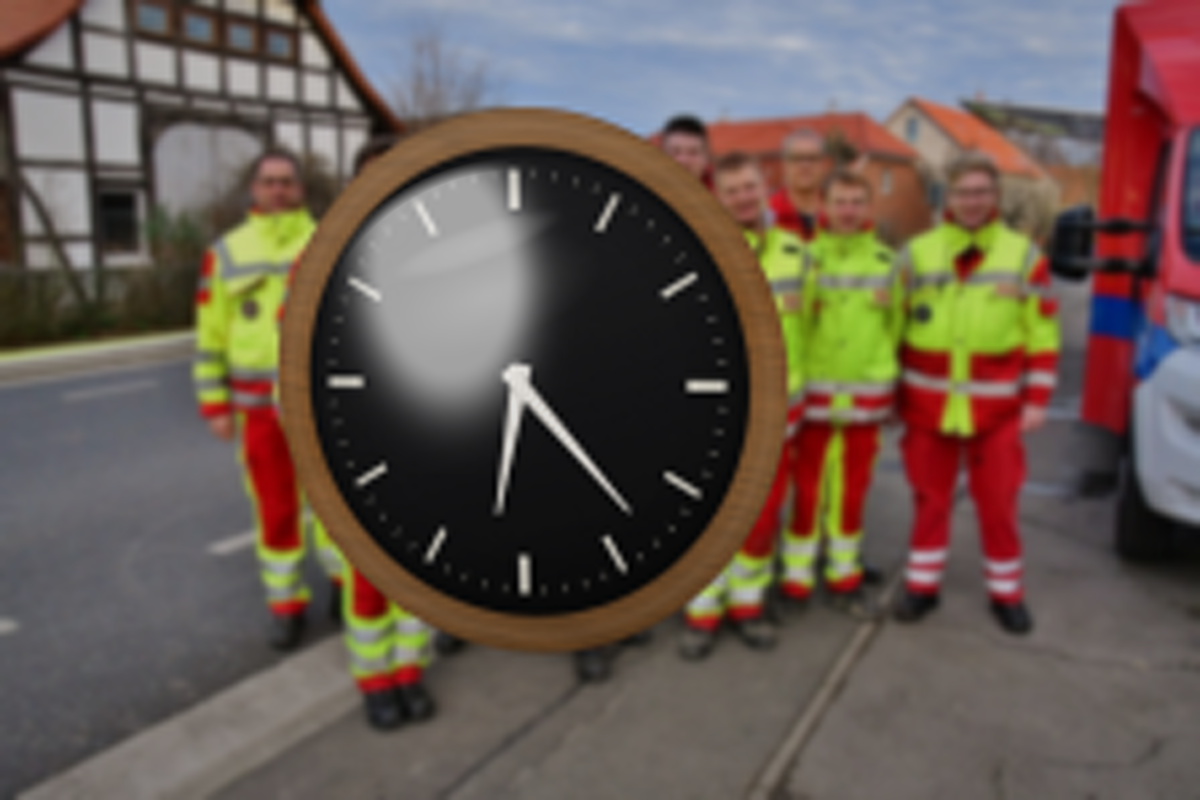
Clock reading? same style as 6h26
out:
6h23
